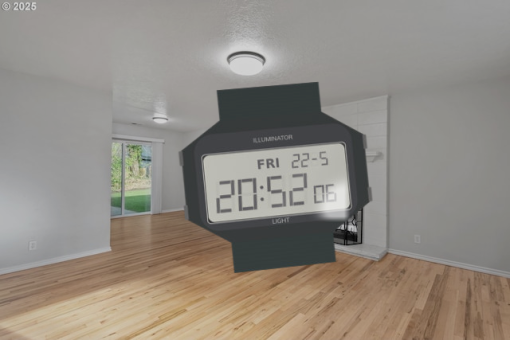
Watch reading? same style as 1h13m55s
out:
20h52m06s
